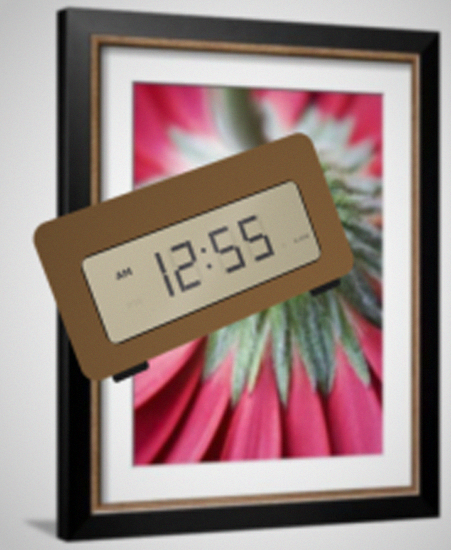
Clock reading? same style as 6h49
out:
12h55
